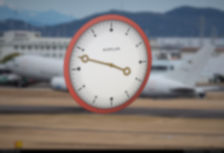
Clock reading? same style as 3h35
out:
3h48
